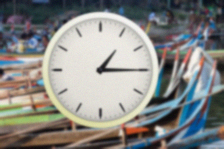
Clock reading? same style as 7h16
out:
1h15
